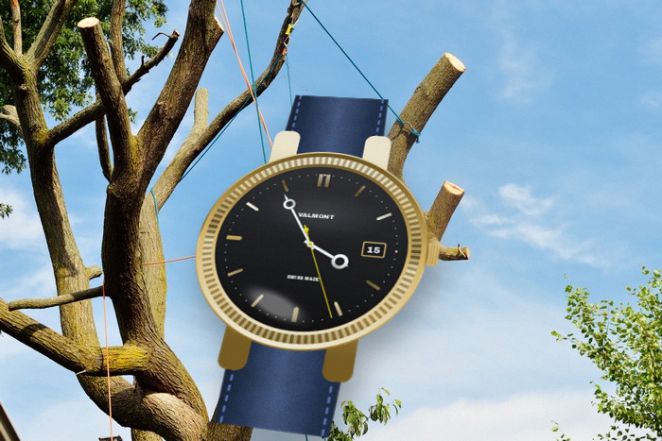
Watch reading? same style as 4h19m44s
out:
3h54m26s
